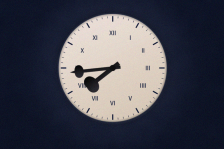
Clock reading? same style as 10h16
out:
7h44
